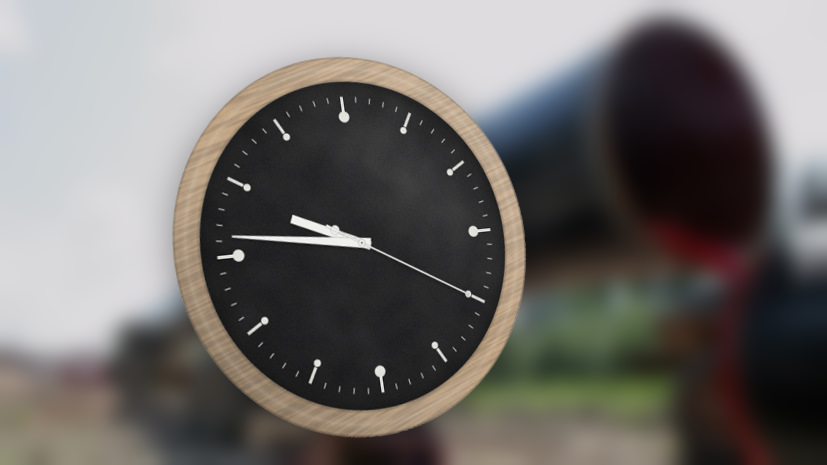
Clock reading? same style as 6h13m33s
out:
9h46m20s
